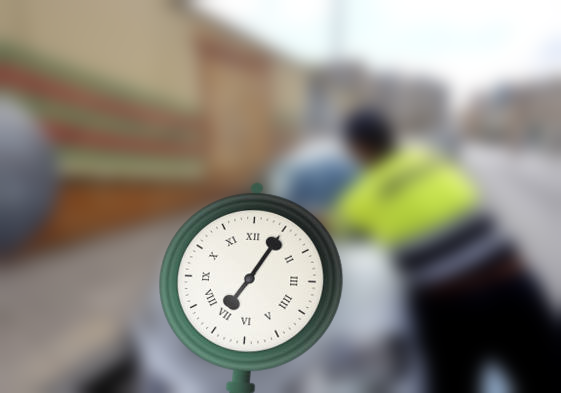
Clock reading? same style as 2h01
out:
7h05
